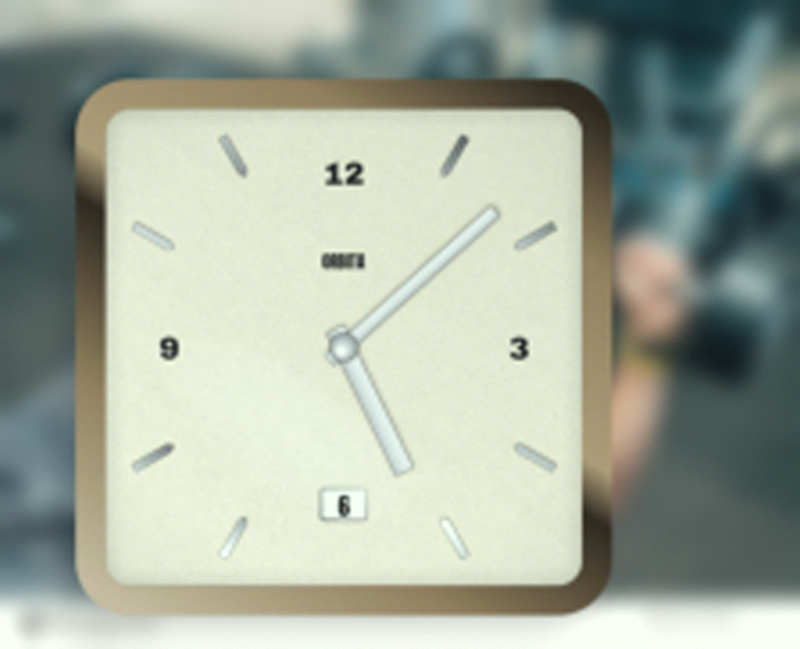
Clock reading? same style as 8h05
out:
5h08
